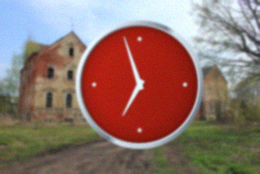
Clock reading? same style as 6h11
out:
6h57
